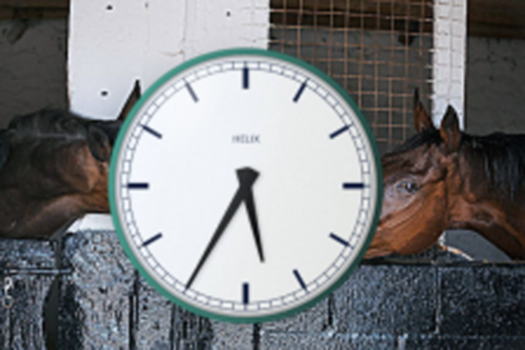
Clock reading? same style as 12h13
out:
5h35
